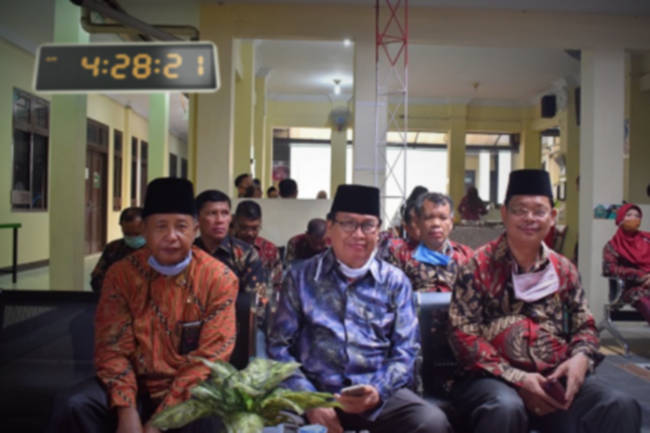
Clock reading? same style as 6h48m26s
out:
4h28m21s
